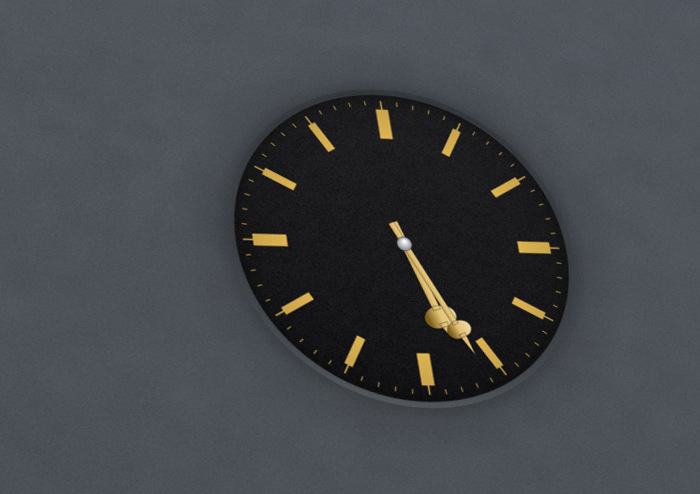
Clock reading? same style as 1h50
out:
5h26
